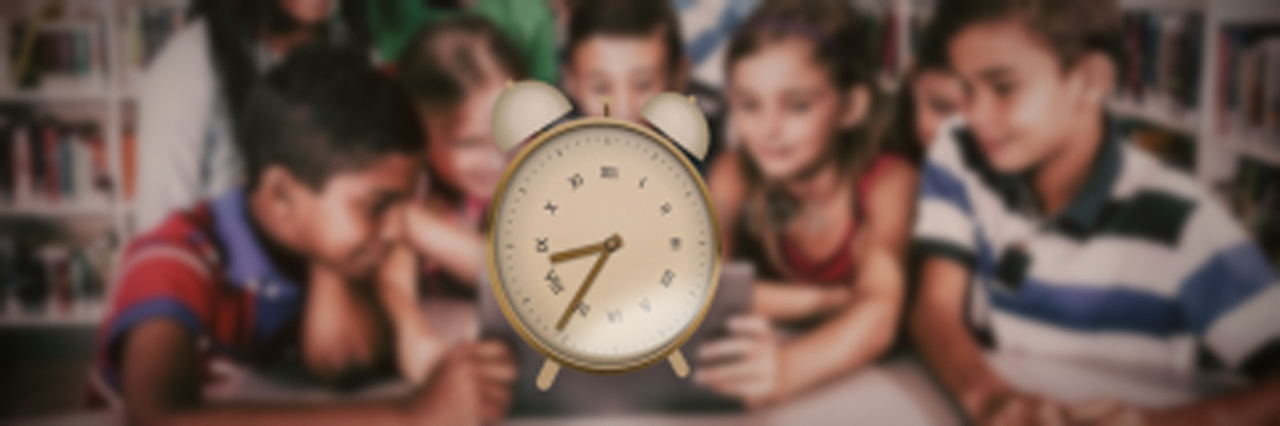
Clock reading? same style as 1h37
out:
8h36
